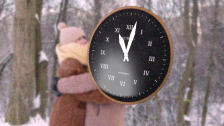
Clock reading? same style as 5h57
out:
11h02
